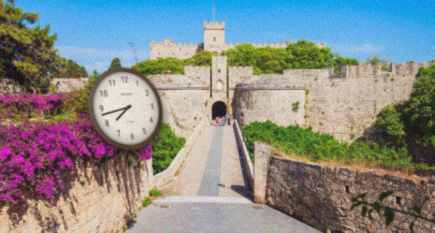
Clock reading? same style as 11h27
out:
7h43
